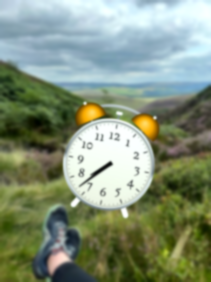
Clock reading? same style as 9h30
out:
7h37
